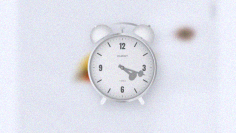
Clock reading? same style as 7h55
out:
4h18
